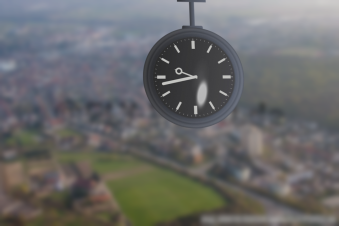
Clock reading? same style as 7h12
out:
9h43
